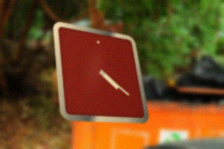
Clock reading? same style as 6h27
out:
4h21
